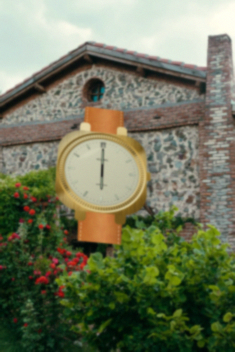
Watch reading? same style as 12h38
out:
6h00
